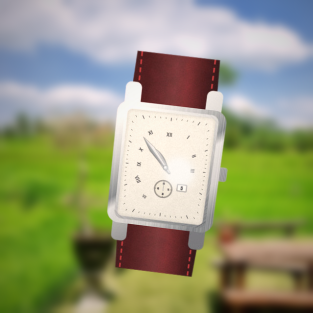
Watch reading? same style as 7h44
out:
10h53
